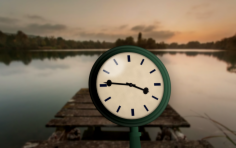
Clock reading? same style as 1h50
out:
3h46
